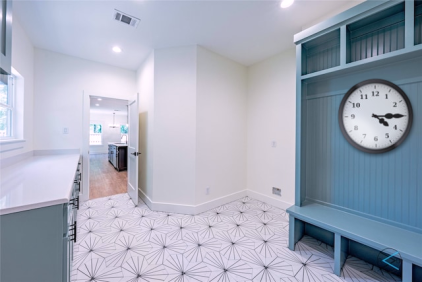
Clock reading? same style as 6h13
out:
4h15
